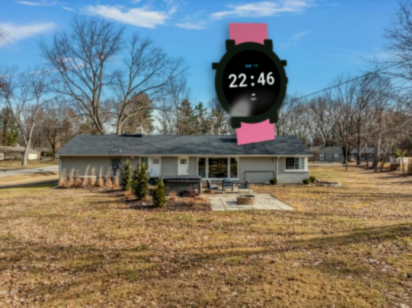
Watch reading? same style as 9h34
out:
22h46
